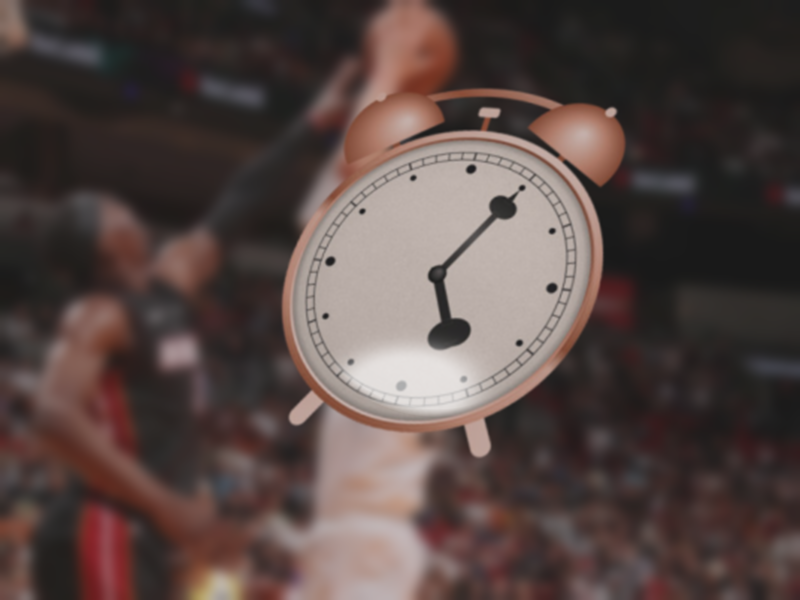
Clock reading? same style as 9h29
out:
5h05
